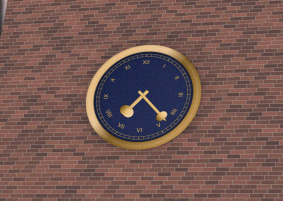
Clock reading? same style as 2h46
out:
7h23
